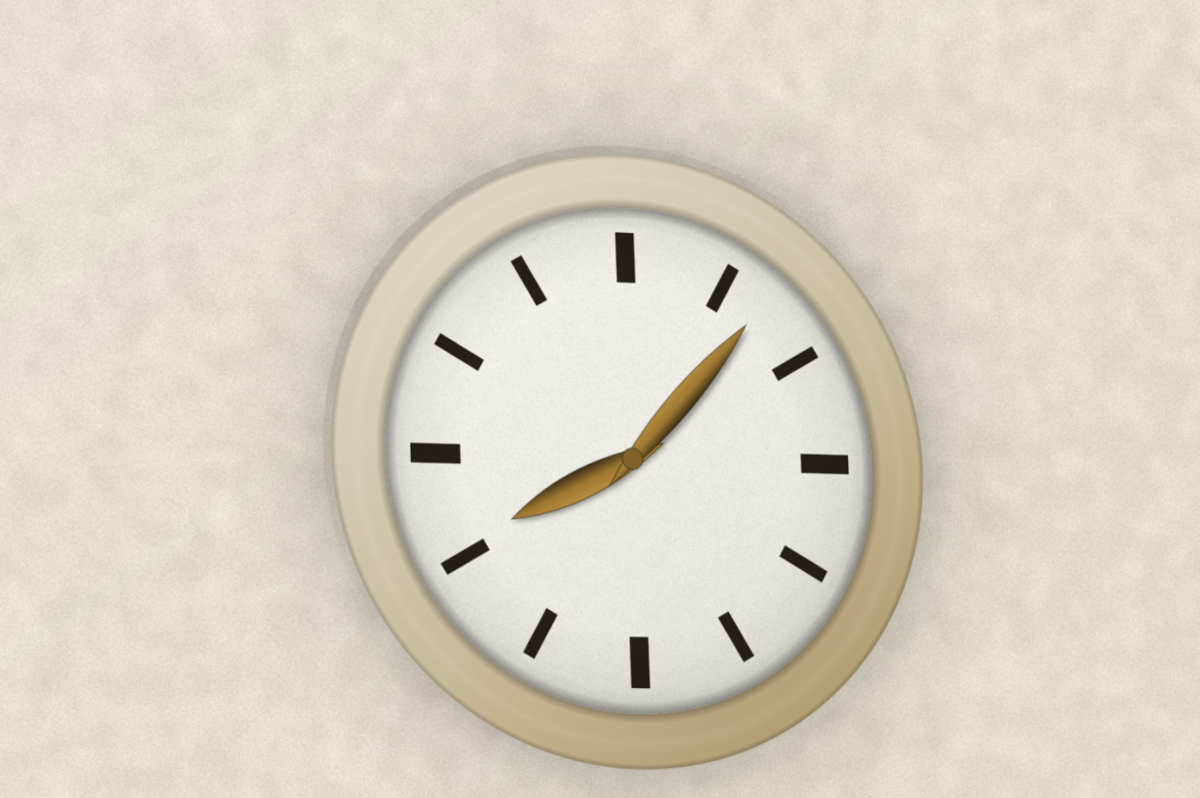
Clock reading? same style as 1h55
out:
8h07
